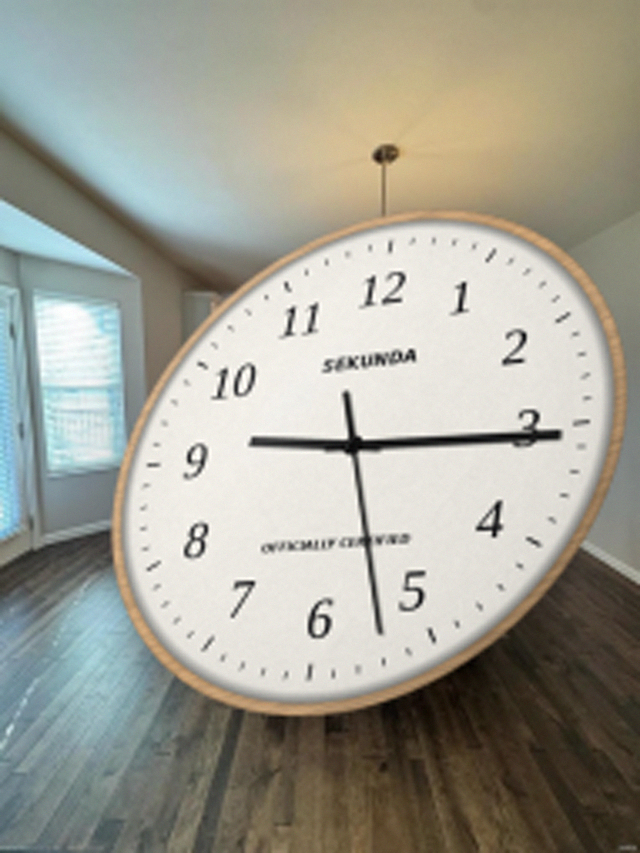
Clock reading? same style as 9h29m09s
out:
9h15m27s
